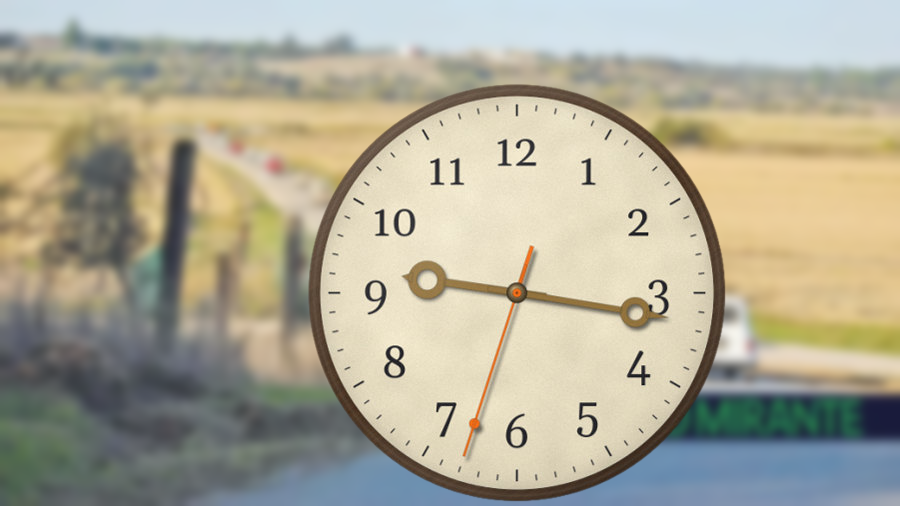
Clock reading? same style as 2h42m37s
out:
9h16m33s
